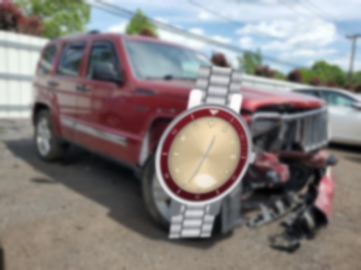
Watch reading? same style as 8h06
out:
12h34
